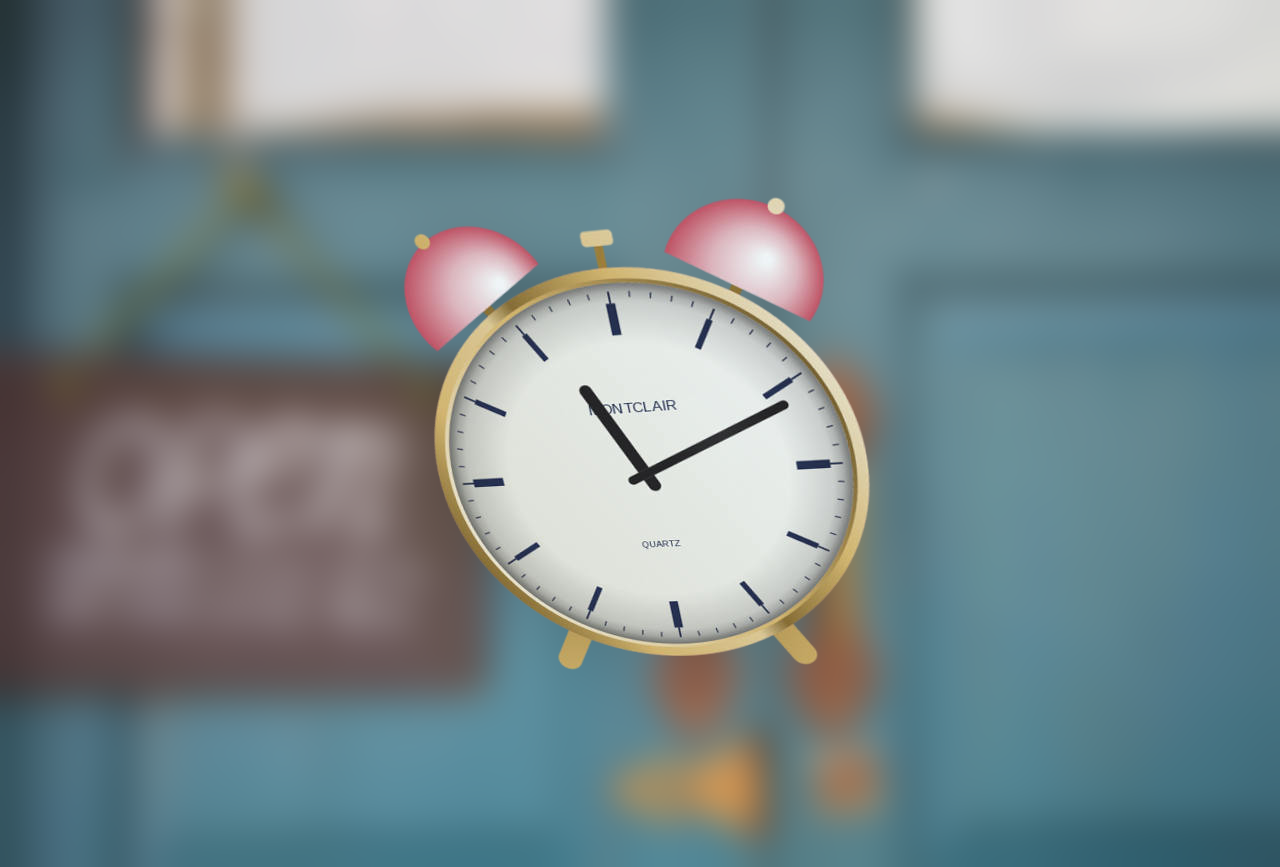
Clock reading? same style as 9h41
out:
11h11
